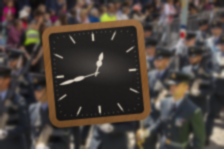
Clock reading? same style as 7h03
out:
12h43
